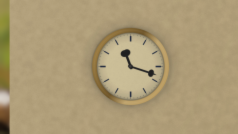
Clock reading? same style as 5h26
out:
11h18
